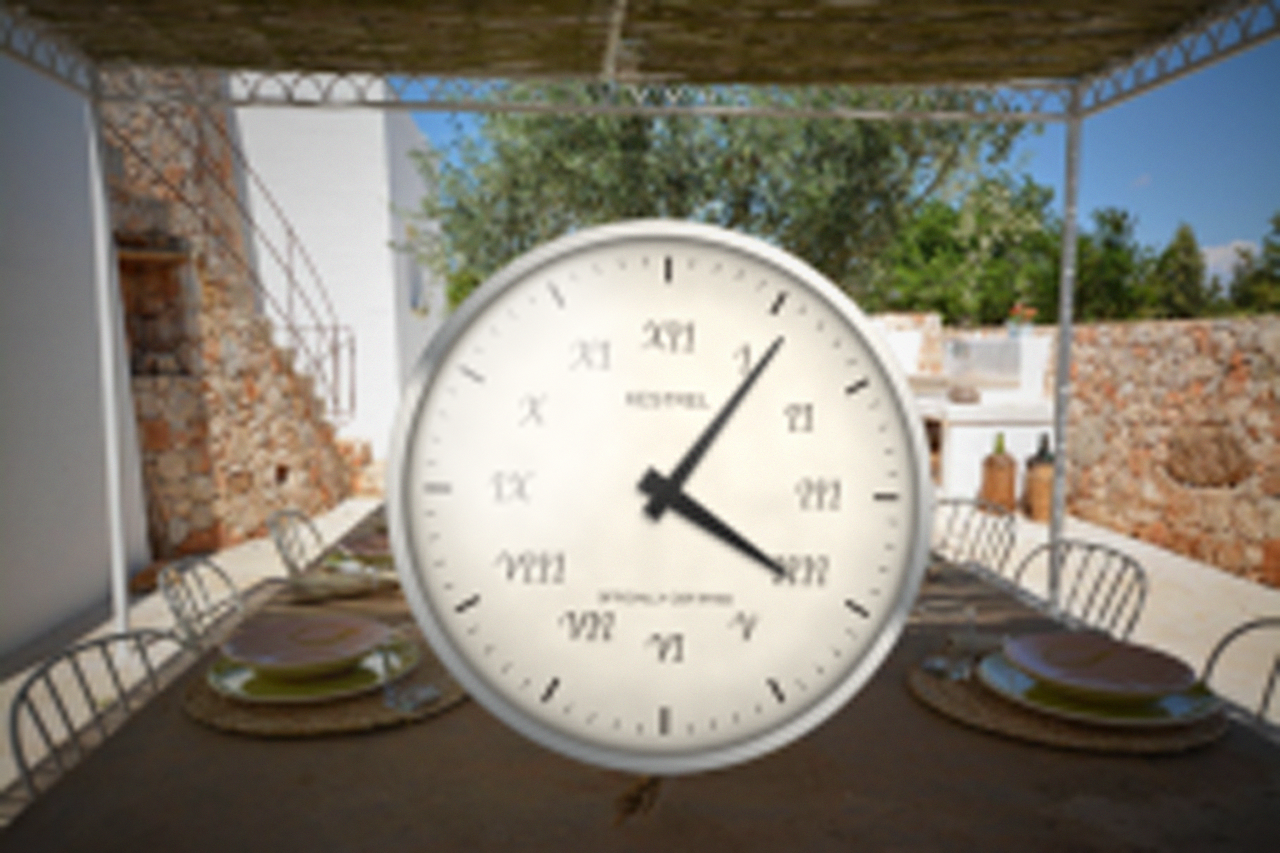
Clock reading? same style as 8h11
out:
4h06
